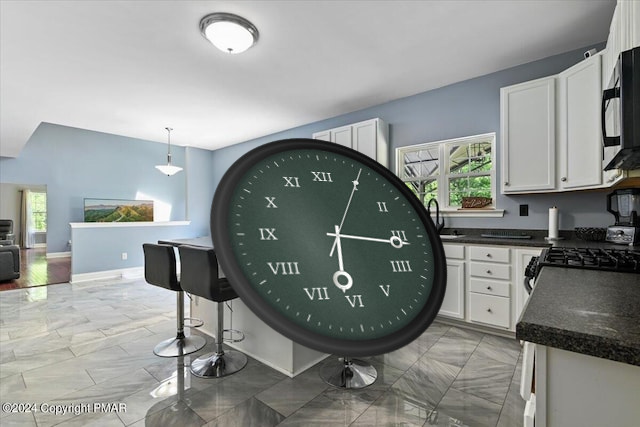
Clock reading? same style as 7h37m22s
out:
6h16m05s
